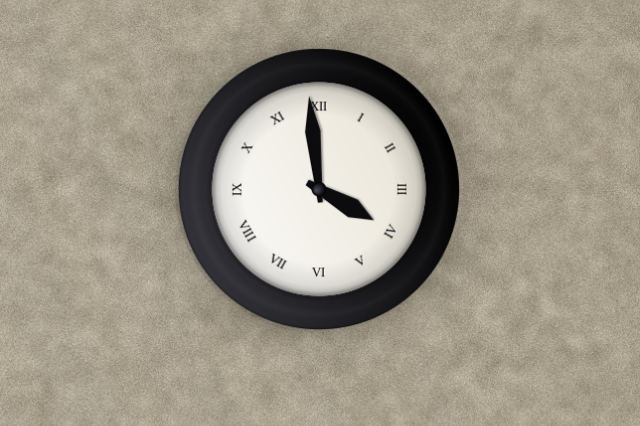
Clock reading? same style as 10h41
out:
3h59
